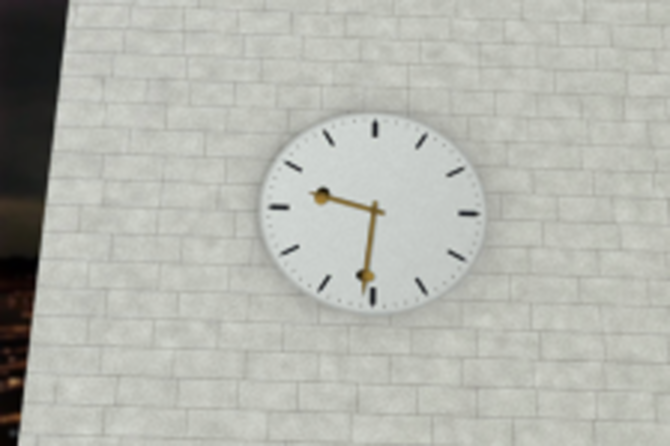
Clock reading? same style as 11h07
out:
9h31
